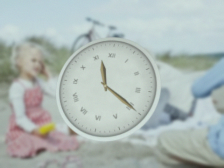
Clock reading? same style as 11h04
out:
11h20
